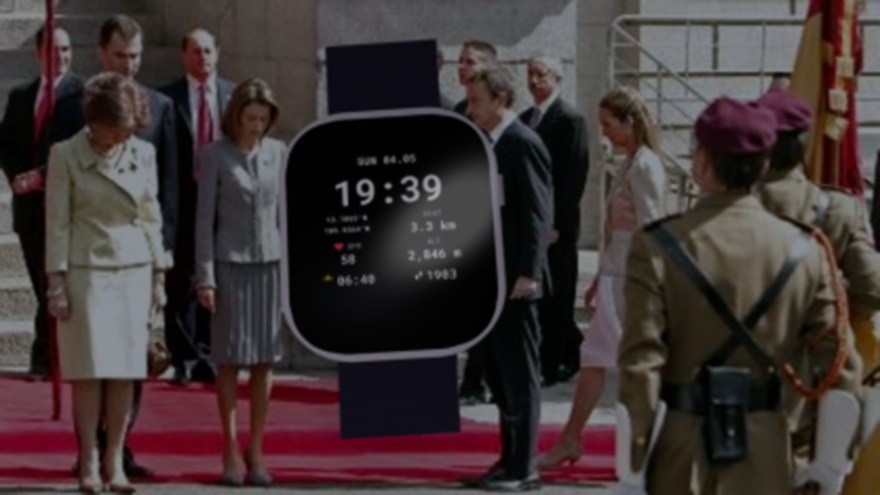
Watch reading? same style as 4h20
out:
19h39
